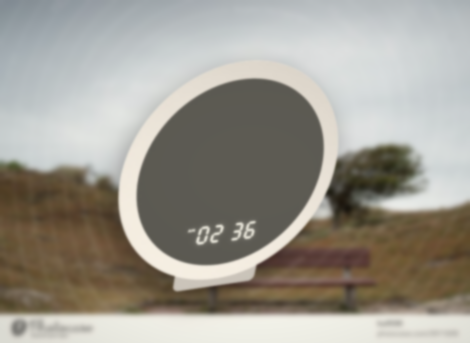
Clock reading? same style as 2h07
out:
2h36
